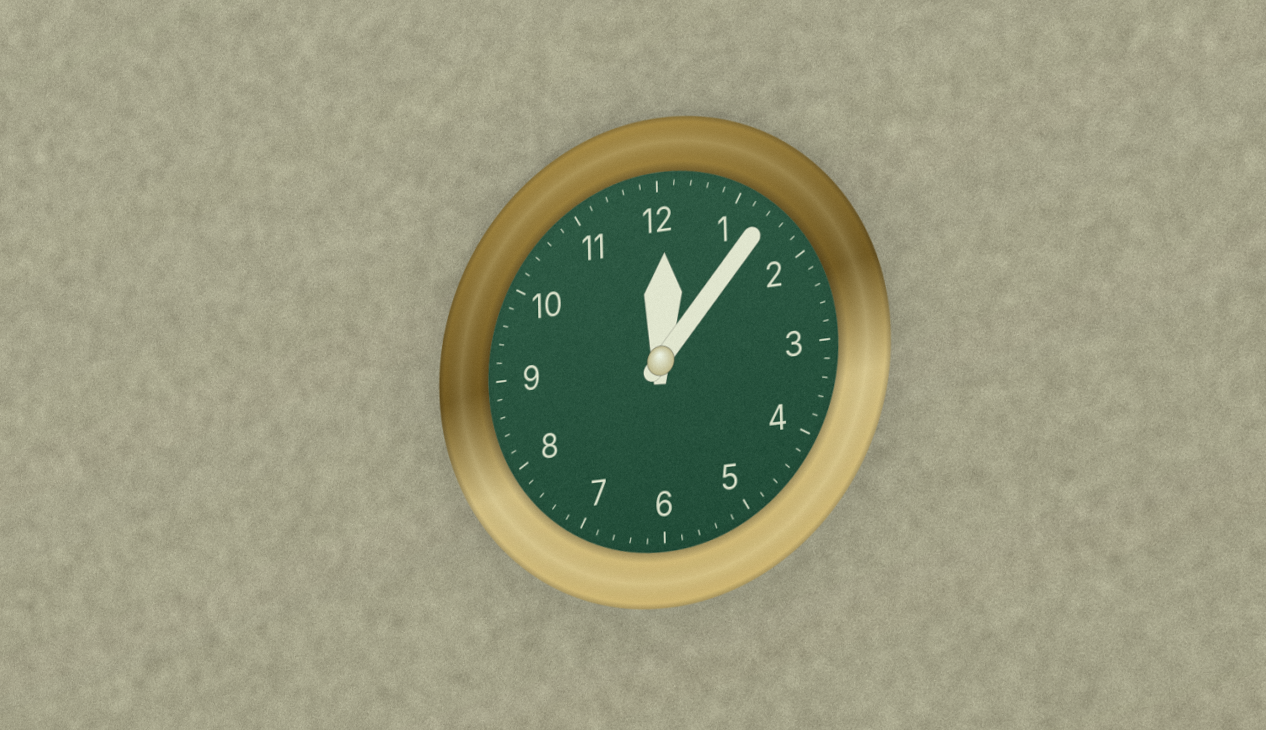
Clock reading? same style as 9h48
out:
12h07
